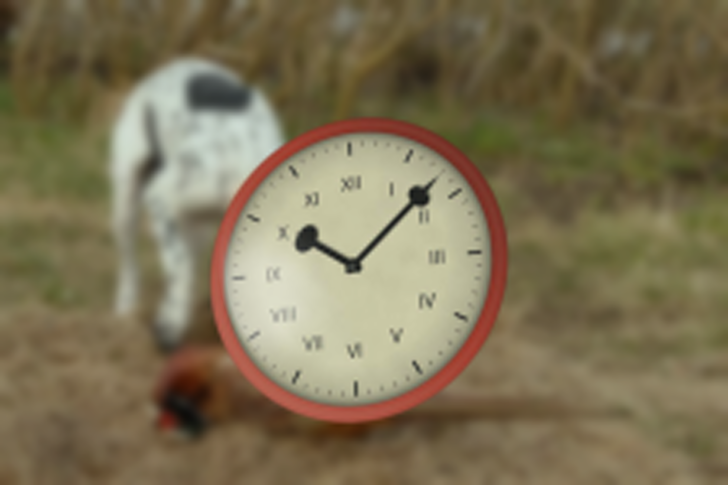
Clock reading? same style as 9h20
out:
10h08
